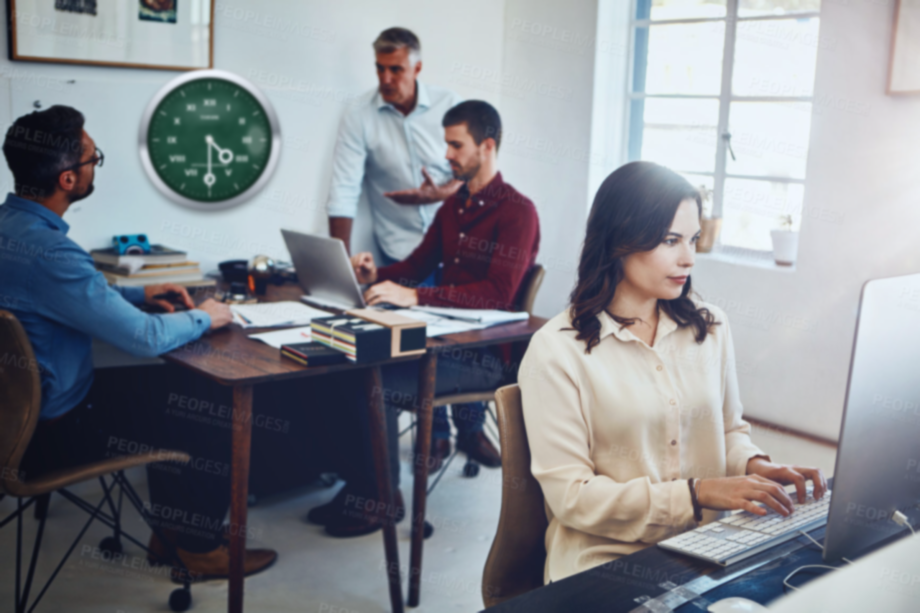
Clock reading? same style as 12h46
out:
4h30
